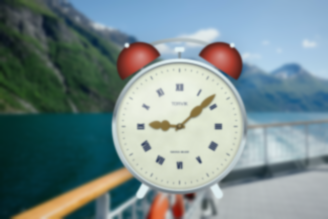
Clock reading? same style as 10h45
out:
9h08
